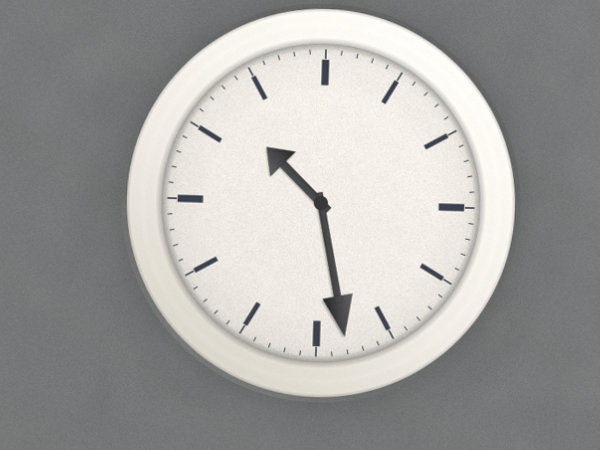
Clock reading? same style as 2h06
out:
10h28
